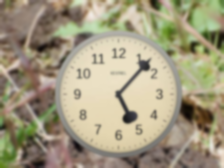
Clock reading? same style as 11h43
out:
5h07
